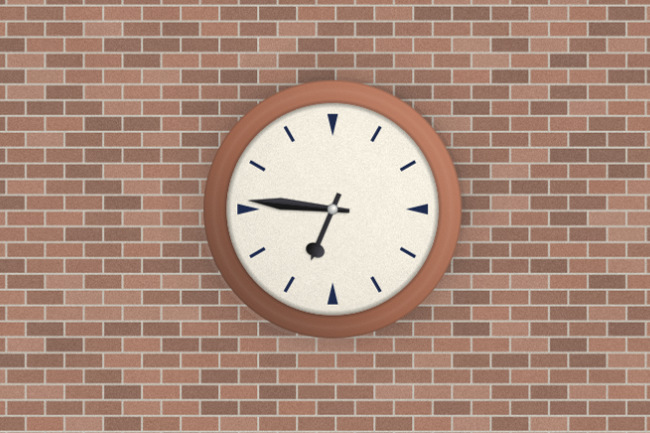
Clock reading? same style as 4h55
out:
6h46
